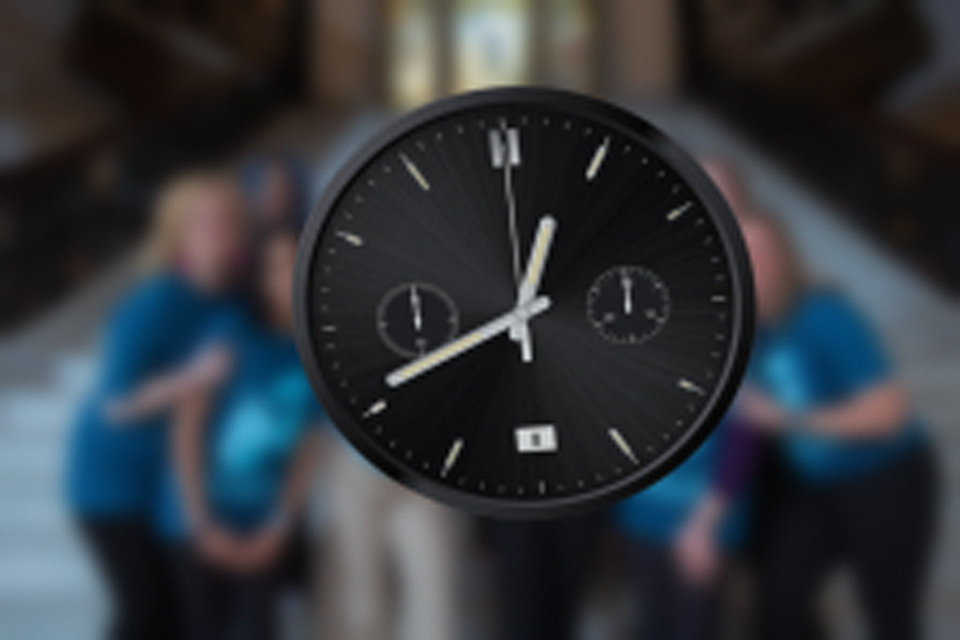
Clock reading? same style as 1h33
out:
12h41
